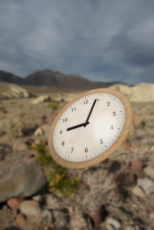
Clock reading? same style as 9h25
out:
9h04
